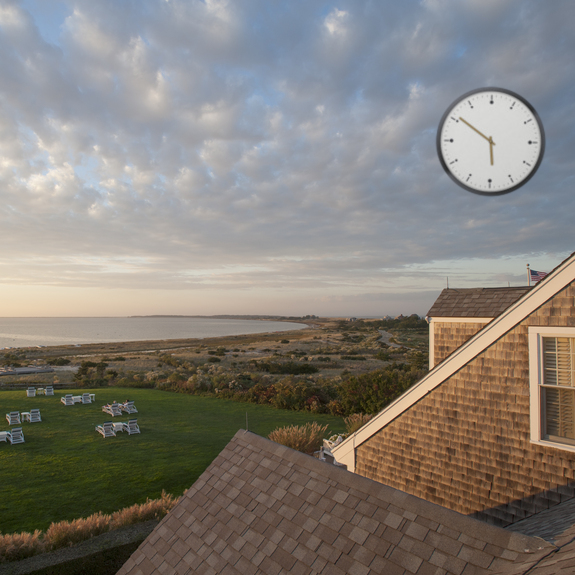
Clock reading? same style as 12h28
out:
5h51
